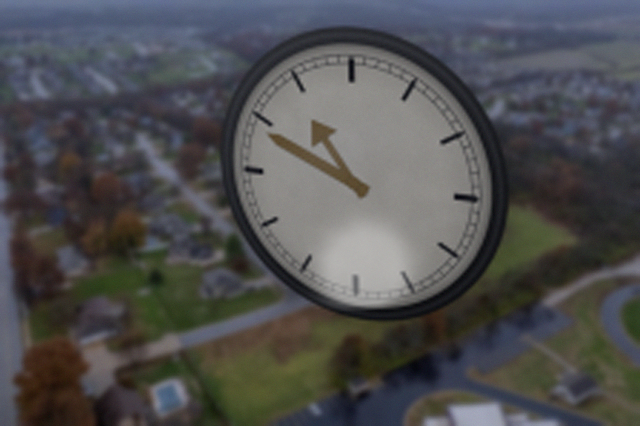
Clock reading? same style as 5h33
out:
10h49
